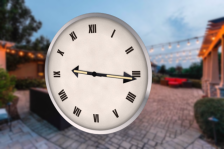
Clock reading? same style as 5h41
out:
9h16
